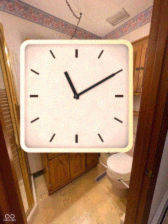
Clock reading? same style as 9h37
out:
11h10
